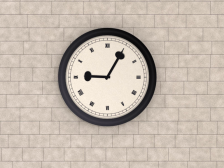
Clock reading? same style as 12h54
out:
9h05
